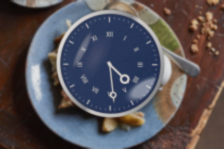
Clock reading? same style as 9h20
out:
4h29
